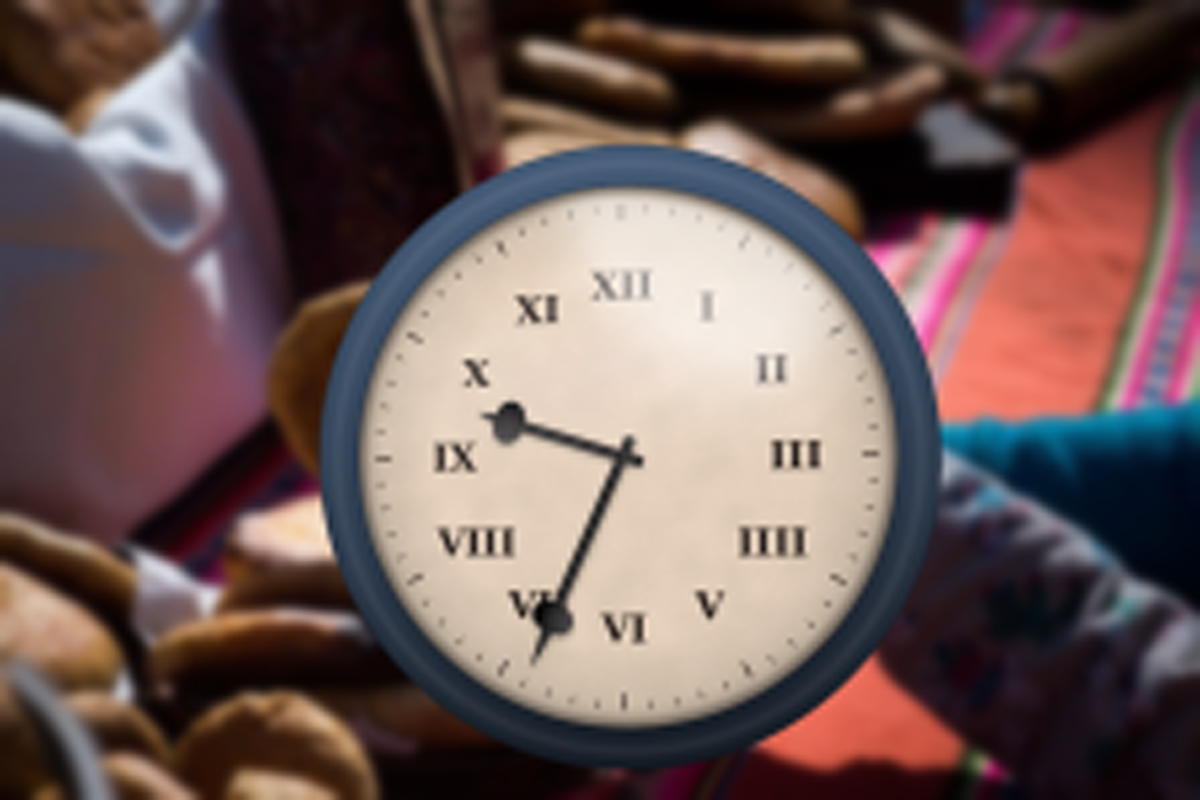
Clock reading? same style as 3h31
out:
9h34
